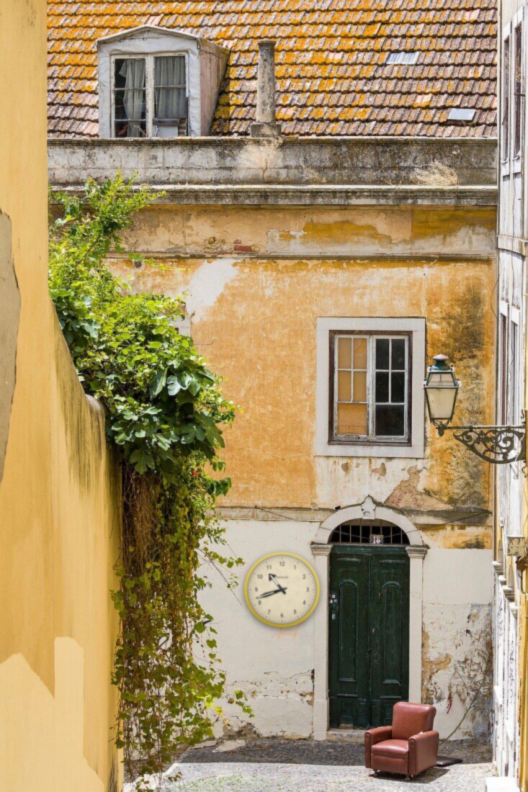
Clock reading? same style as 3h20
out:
10h42
